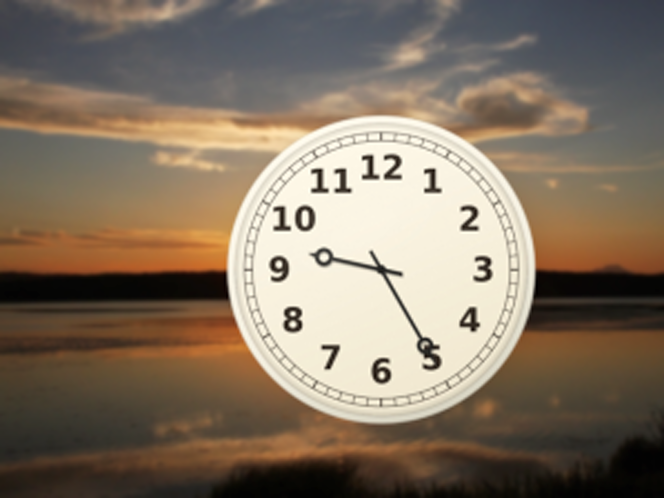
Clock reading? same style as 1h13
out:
9h25
